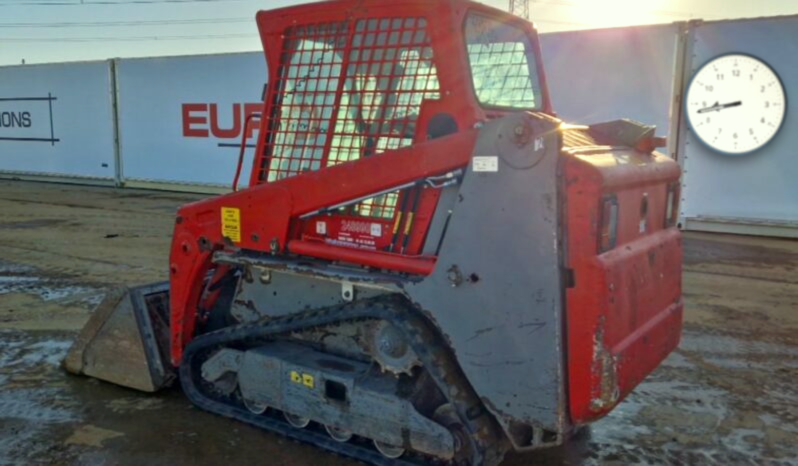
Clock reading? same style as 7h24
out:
8h43
